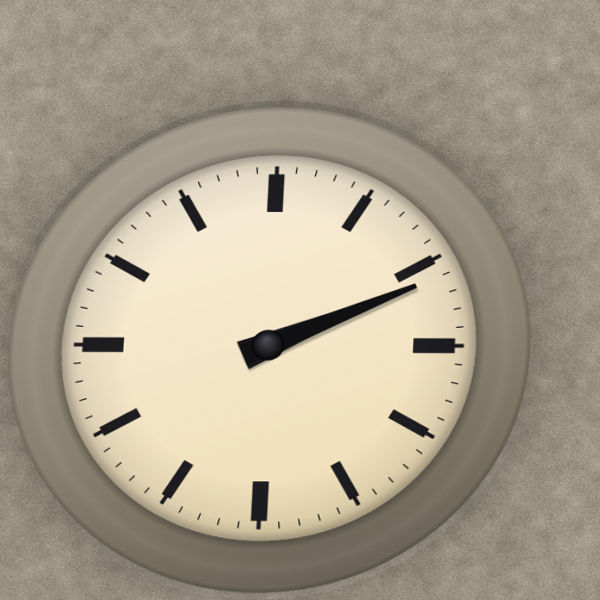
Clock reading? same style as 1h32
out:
2h11
